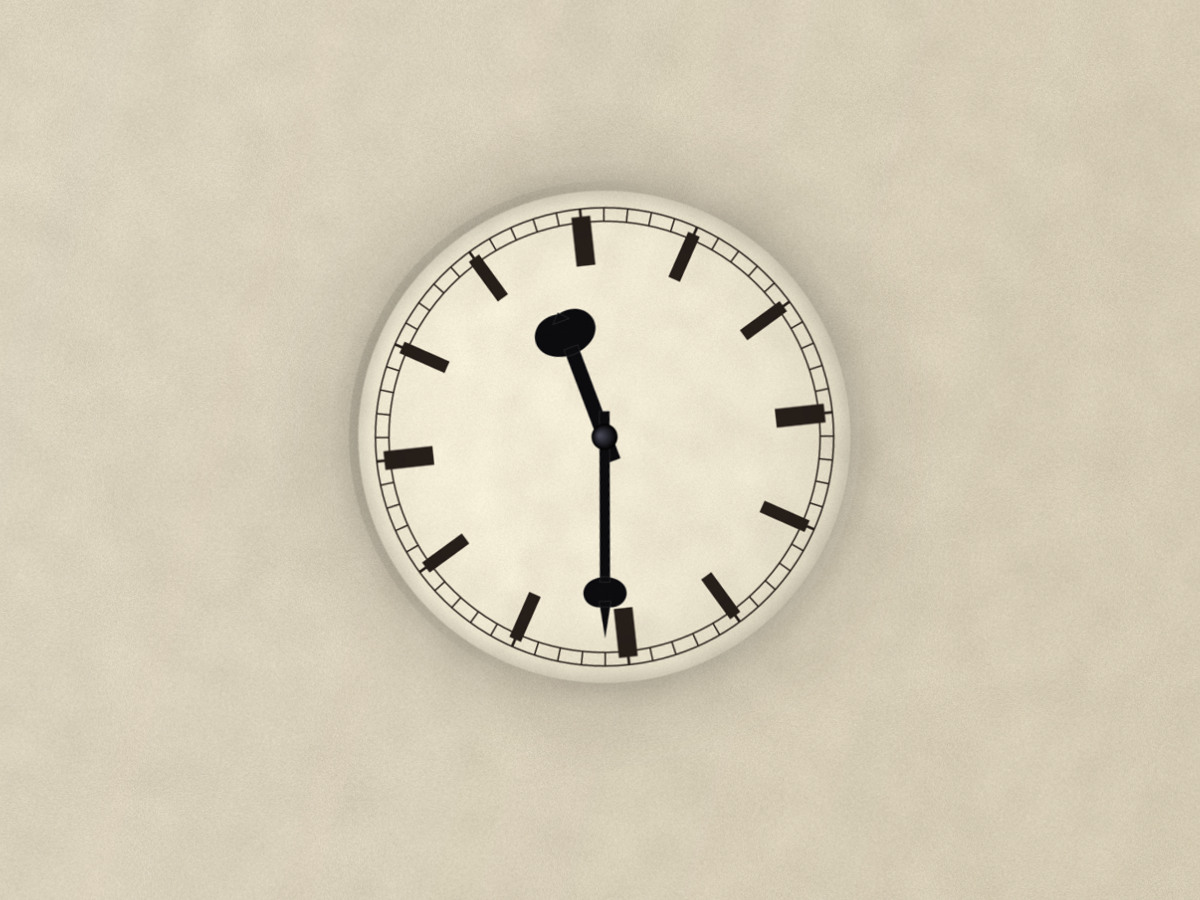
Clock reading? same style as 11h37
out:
11h31
